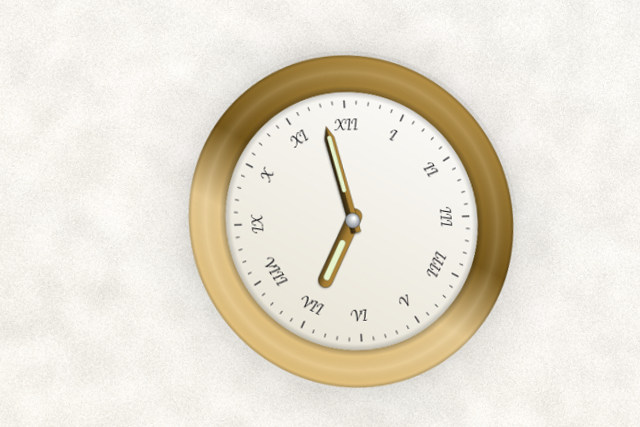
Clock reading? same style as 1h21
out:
6h58
